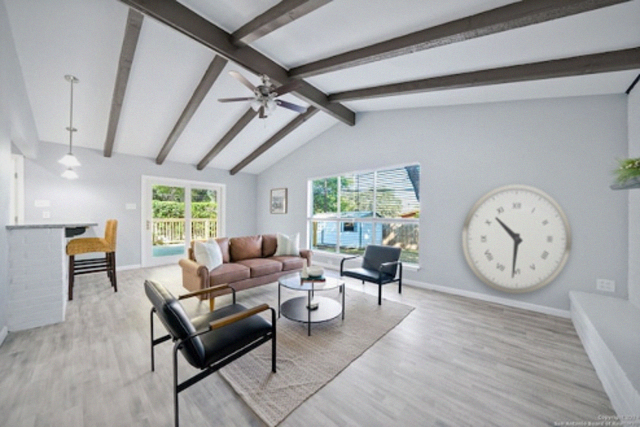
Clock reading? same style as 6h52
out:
10h31
